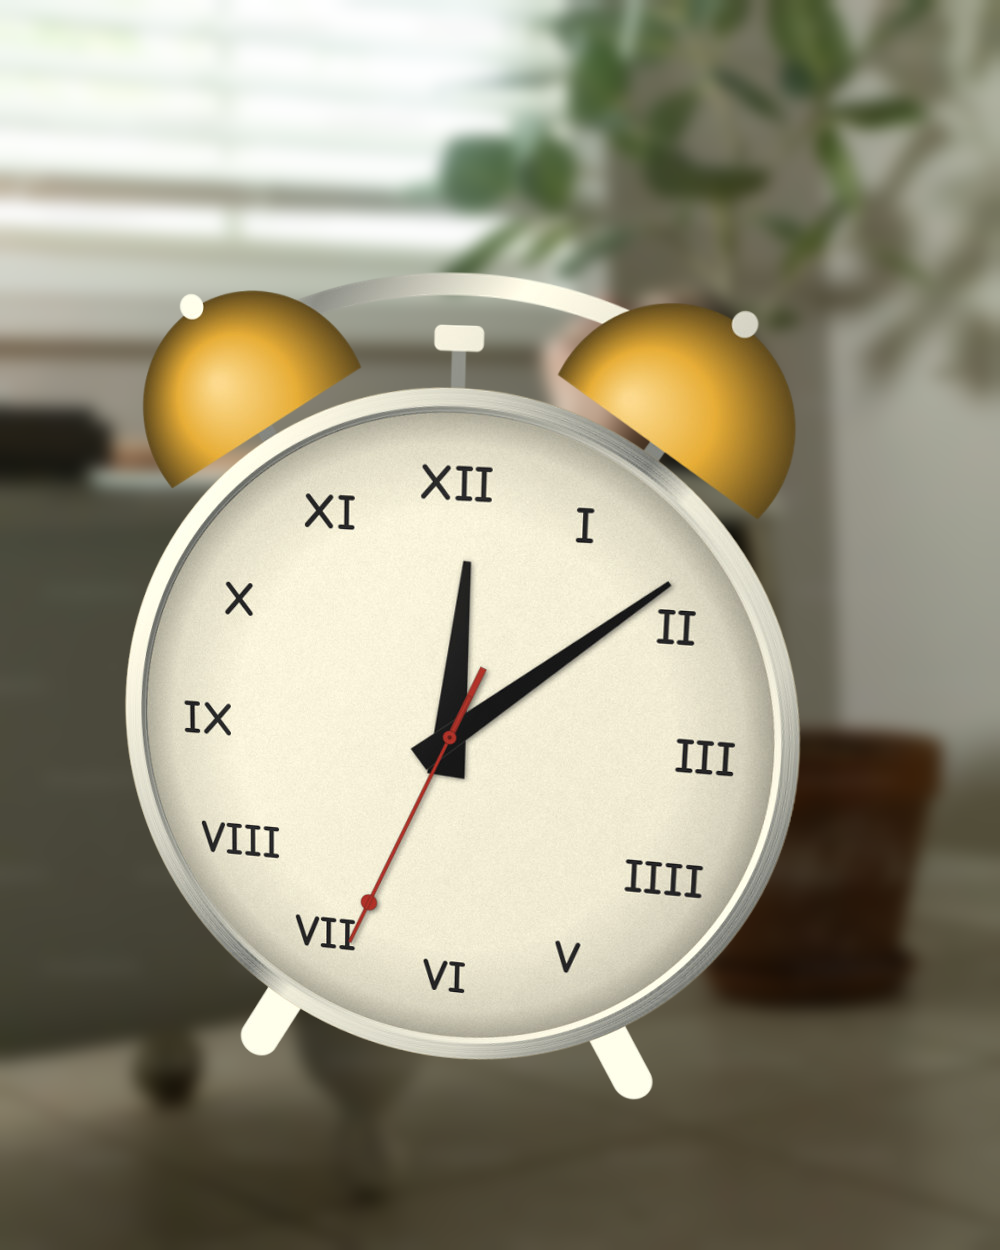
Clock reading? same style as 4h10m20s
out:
12h08m34s
